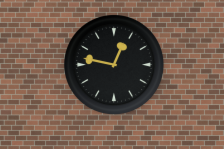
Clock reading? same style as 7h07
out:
12h47
